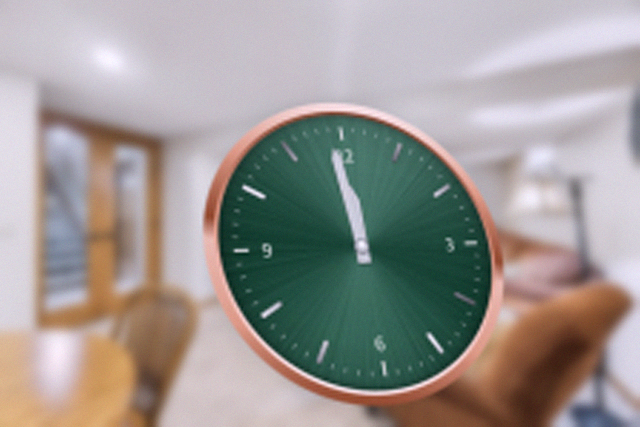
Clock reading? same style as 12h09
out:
11h59
